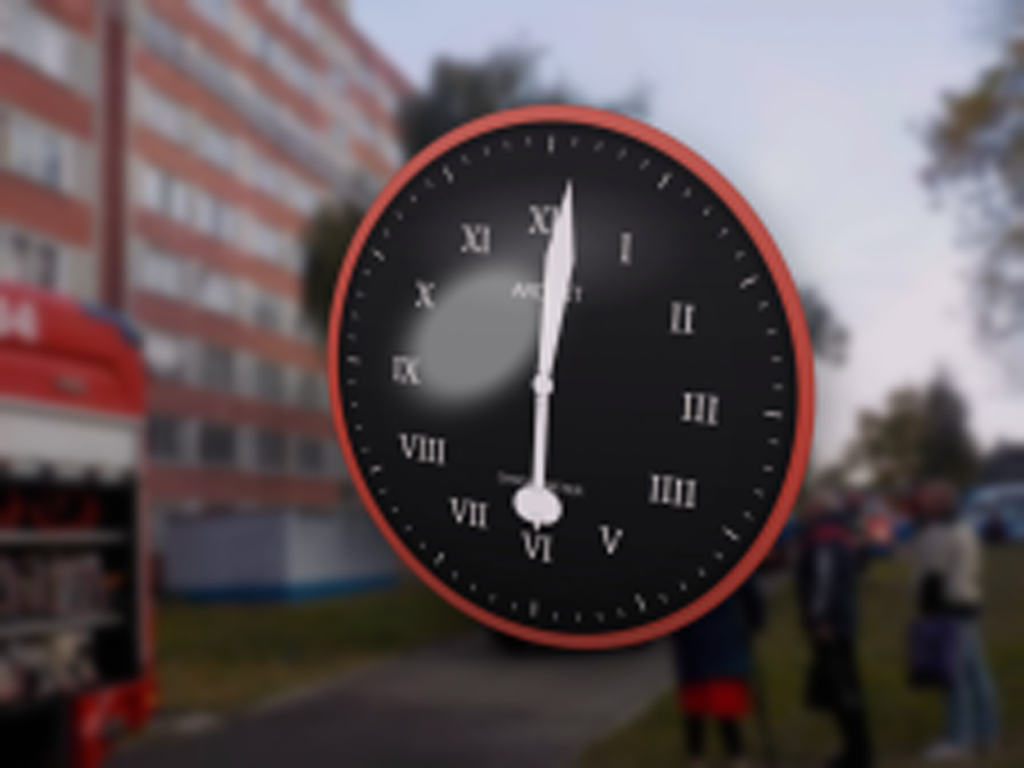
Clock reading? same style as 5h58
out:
6h01
